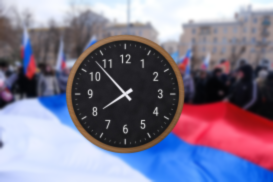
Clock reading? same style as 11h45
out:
7h53
